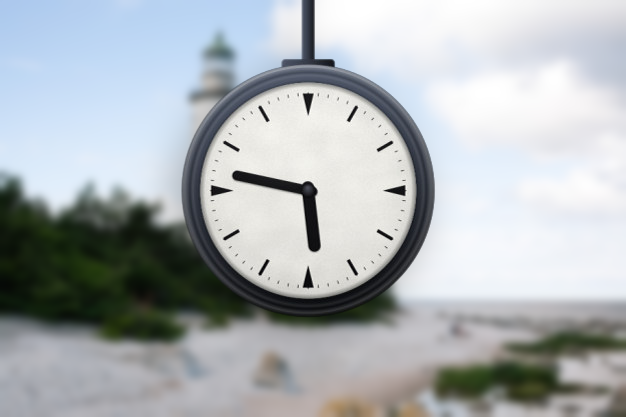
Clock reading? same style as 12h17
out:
5h47
